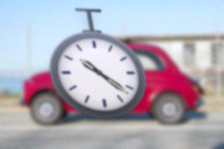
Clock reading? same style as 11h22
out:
10h22
